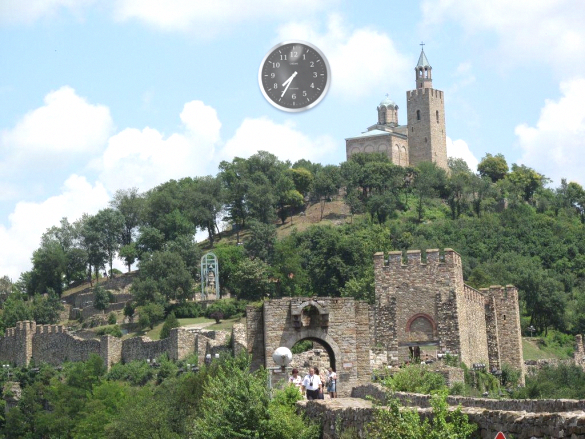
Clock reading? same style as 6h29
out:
7h35
